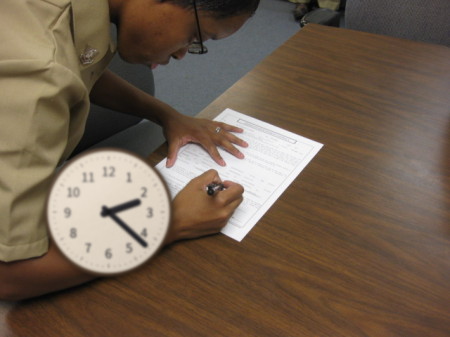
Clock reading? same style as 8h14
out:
2h22
